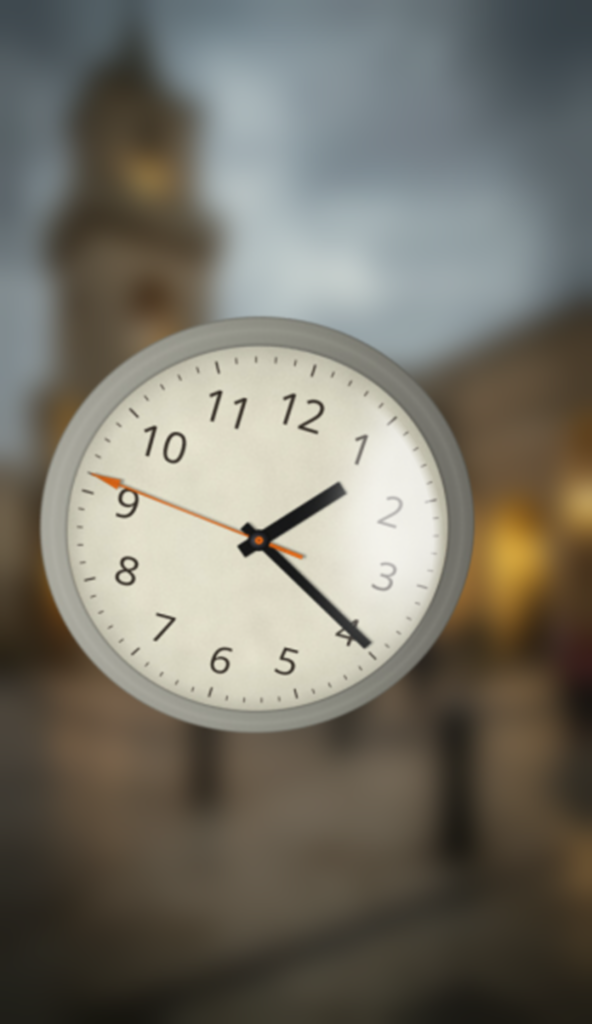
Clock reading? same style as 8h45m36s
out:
1h19m46s
